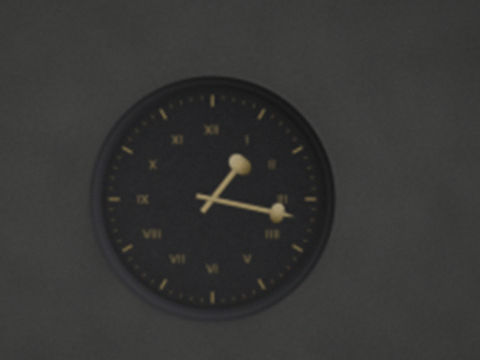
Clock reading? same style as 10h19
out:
1h17
